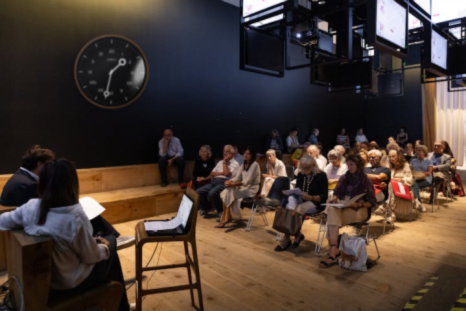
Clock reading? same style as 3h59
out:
1h32
